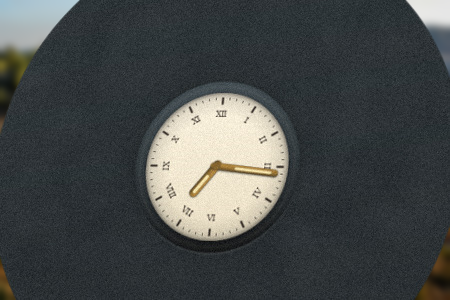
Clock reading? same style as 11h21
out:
7h16
